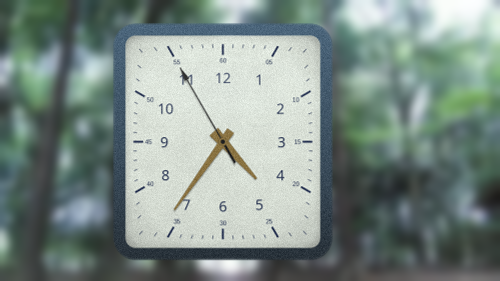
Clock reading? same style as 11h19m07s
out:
4h35m55s
